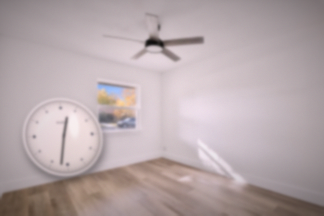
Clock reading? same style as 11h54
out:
12h32
